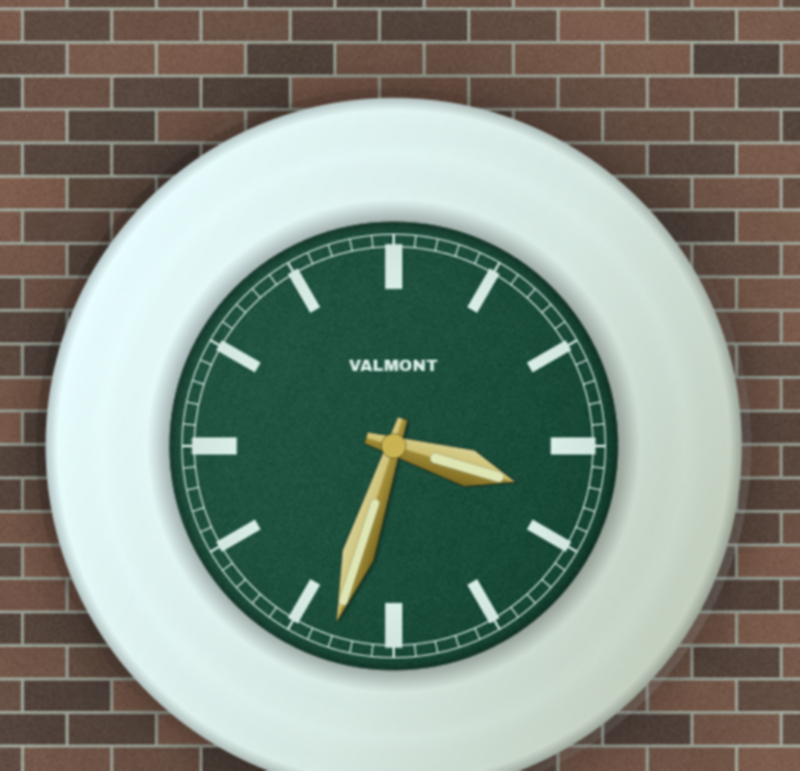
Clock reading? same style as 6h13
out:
3h33
